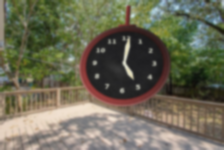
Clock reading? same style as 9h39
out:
5h01
